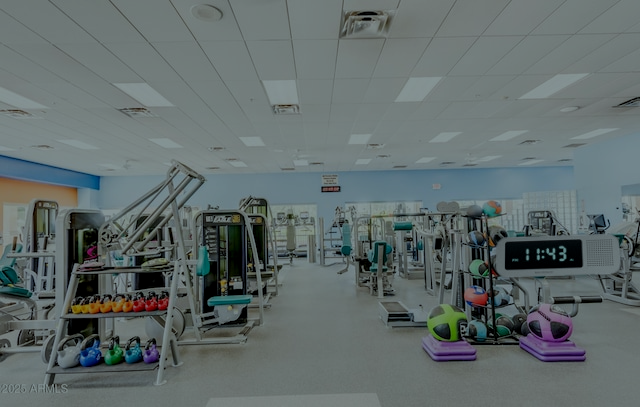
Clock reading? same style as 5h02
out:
11h43
